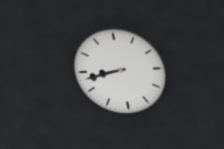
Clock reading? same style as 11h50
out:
8h43
